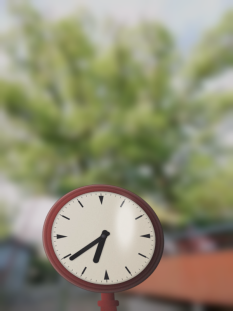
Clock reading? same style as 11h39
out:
6h39
